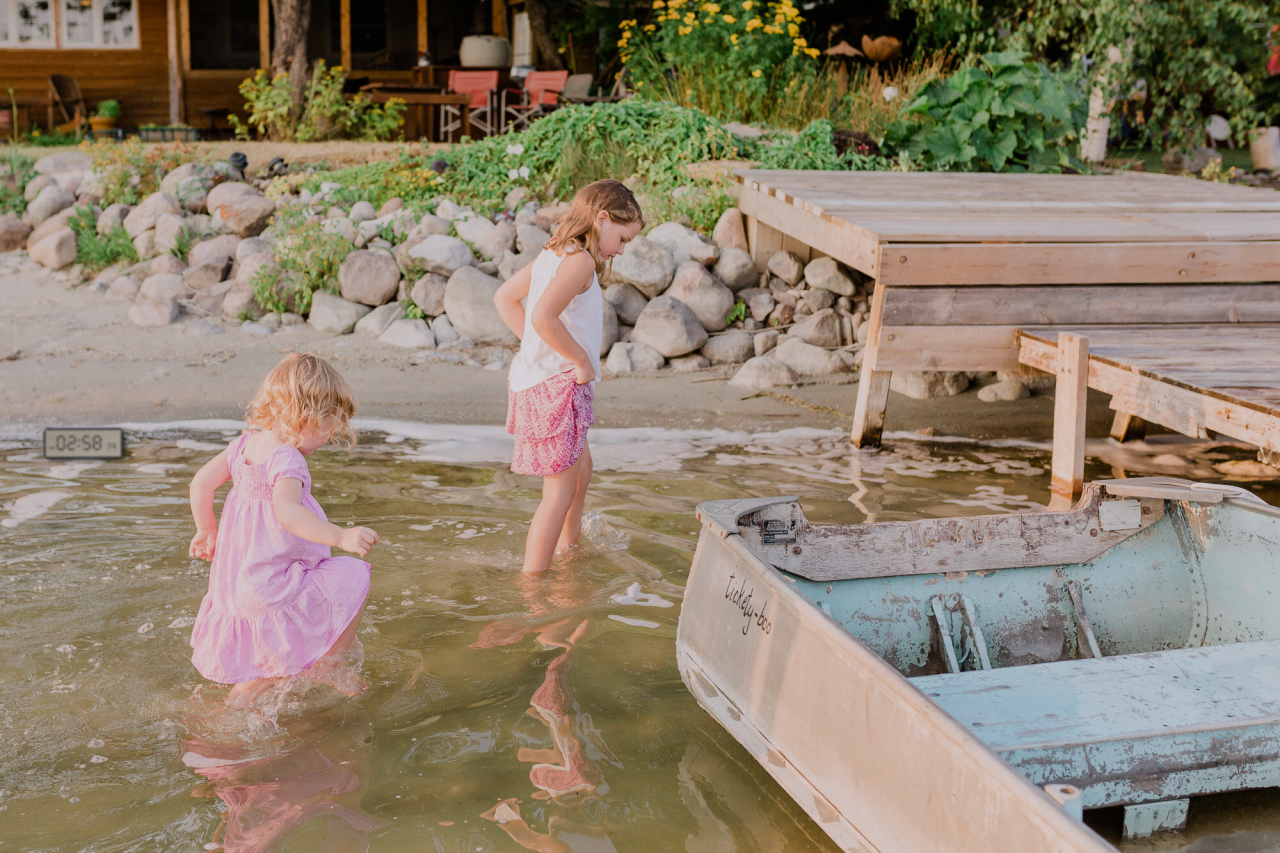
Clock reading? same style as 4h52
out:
2h58
